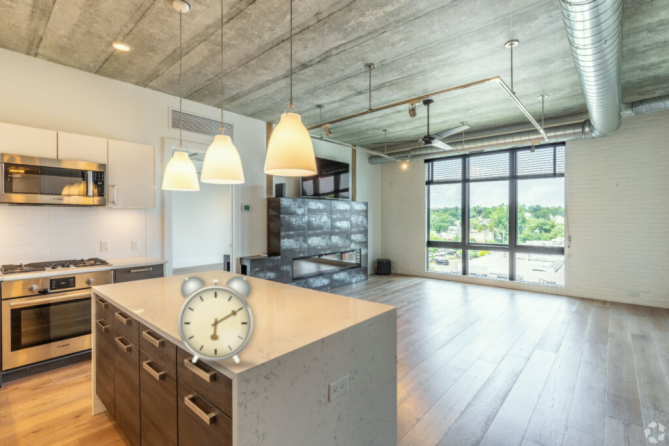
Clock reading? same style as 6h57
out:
6h10
